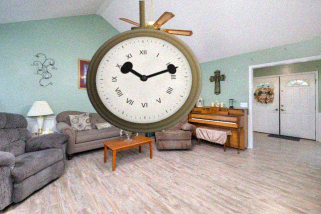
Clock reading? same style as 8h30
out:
10h12
